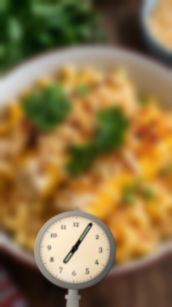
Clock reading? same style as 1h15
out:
7h05
